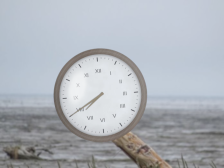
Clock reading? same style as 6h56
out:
7h40
